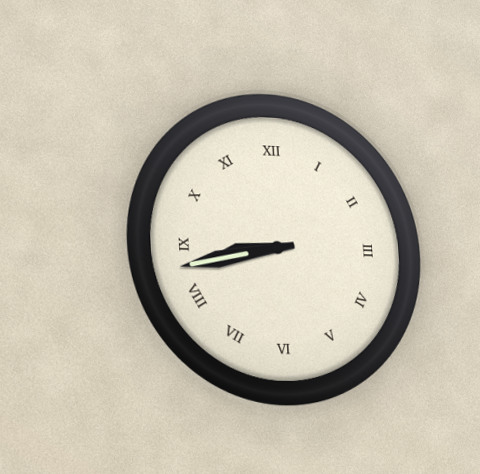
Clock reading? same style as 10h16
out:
8h43
